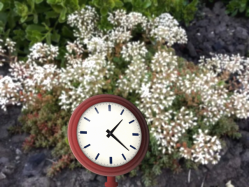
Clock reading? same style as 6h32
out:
1h22
